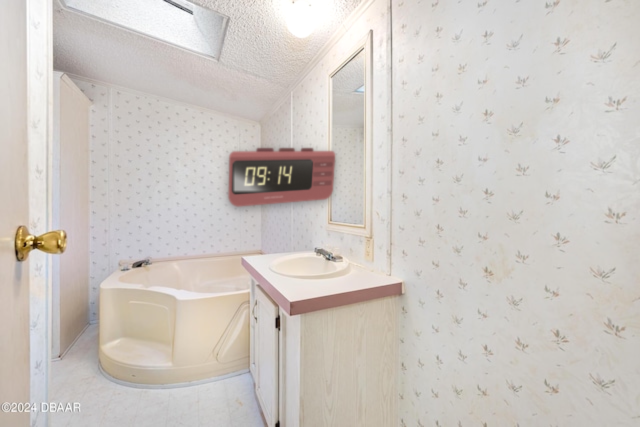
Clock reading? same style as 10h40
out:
9h14
